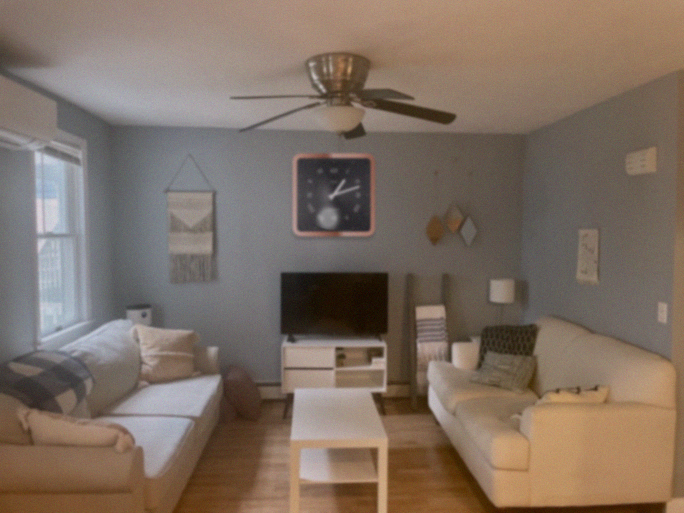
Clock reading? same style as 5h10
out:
1h12
